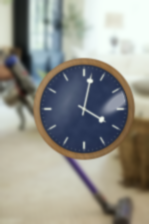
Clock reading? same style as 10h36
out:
4h02
